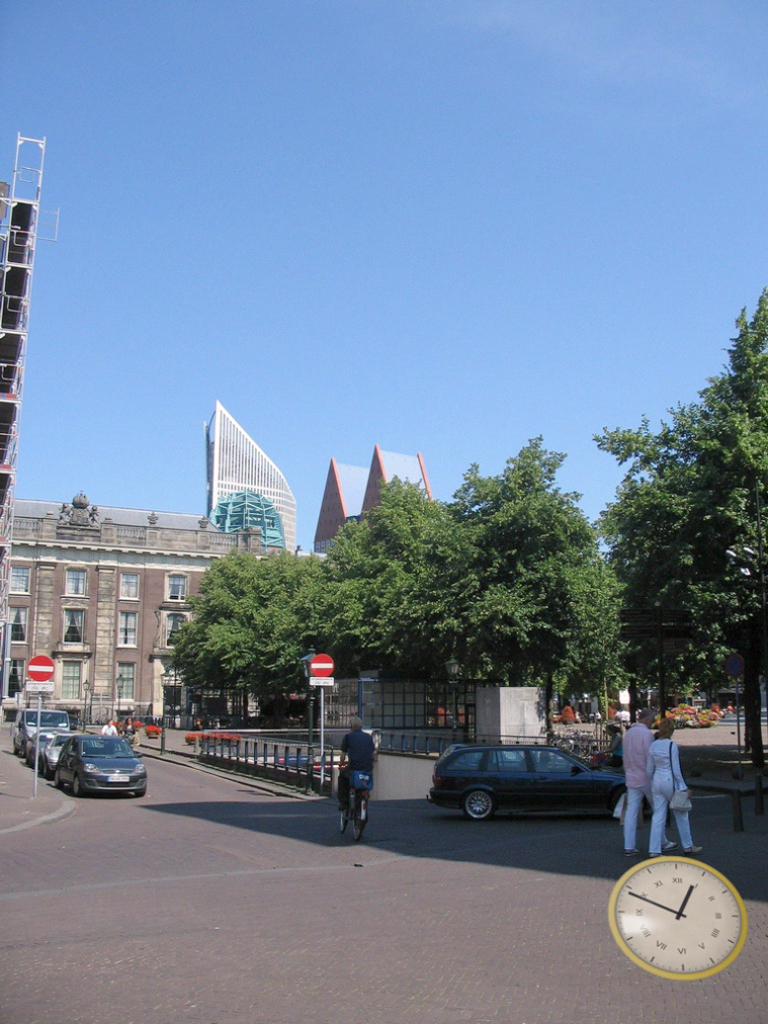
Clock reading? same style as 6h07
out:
12h49
